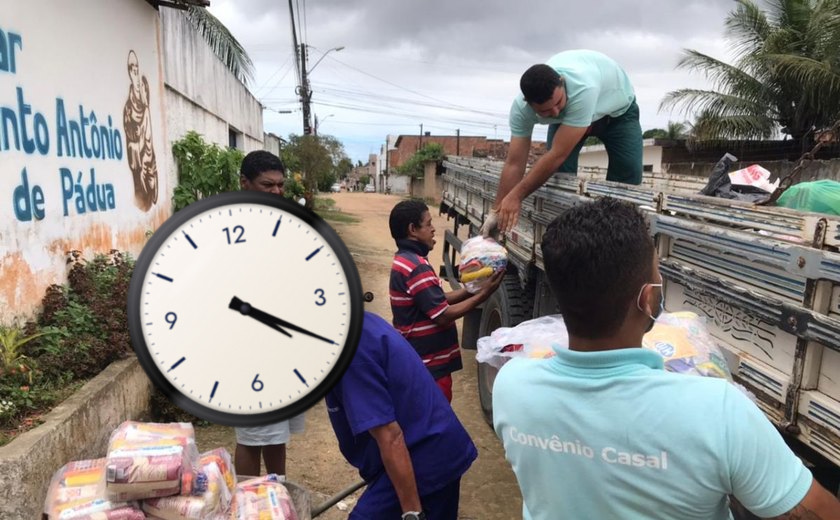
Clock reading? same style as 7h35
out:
4h20
